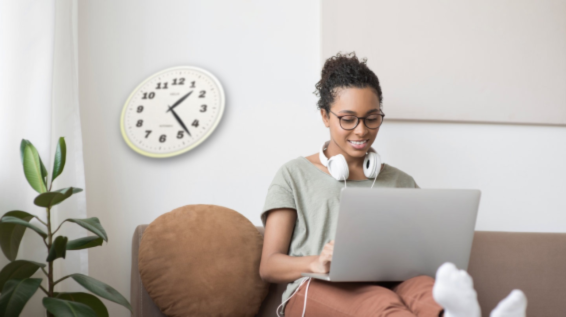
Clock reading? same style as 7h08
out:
1h23
